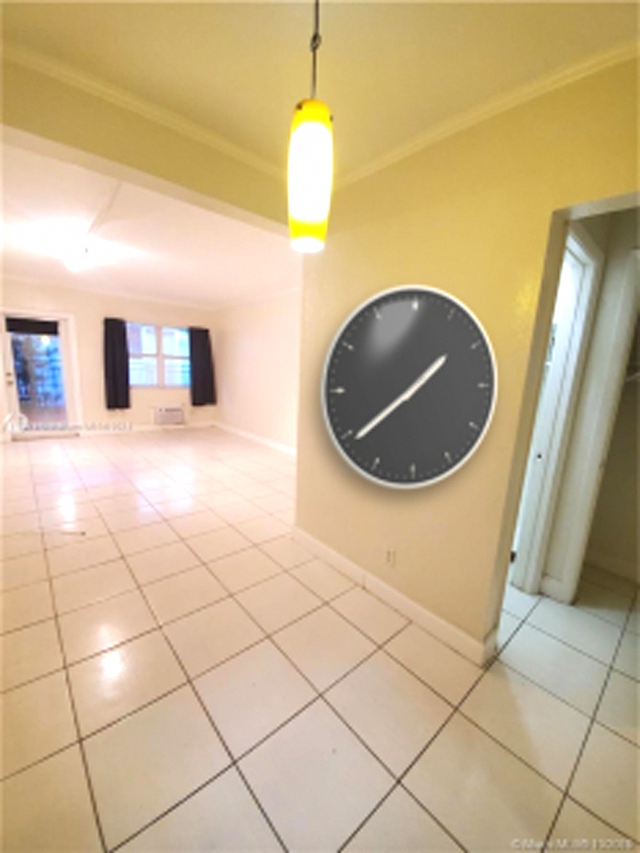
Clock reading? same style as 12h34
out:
1h39
